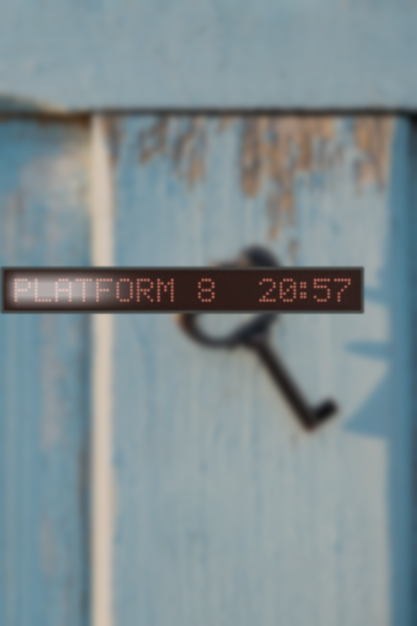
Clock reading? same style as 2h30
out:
20h57
